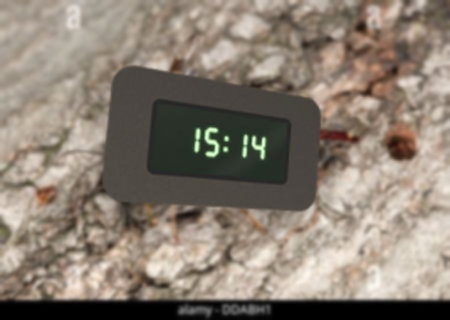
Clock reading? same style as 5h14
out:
15h14
